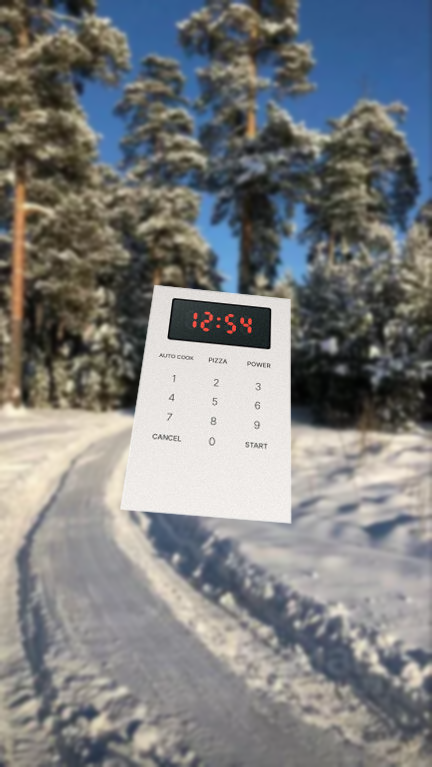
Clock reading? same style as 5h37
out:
12h54
